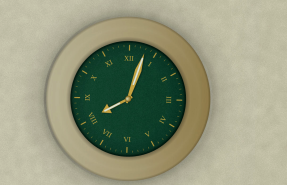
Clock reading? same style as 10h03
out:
8h03
